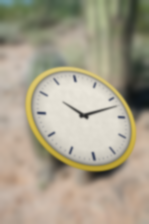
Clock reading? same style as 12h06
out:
10h12
